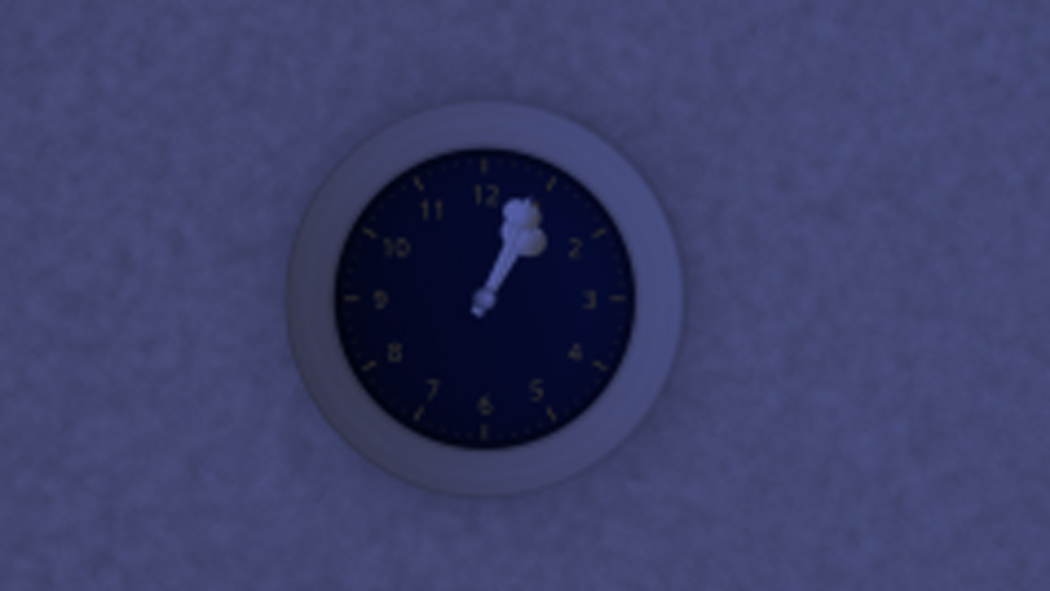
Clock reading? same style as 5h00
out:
1h04
